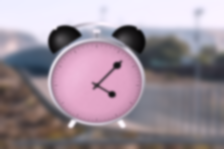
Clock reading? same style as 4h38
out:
4h07
